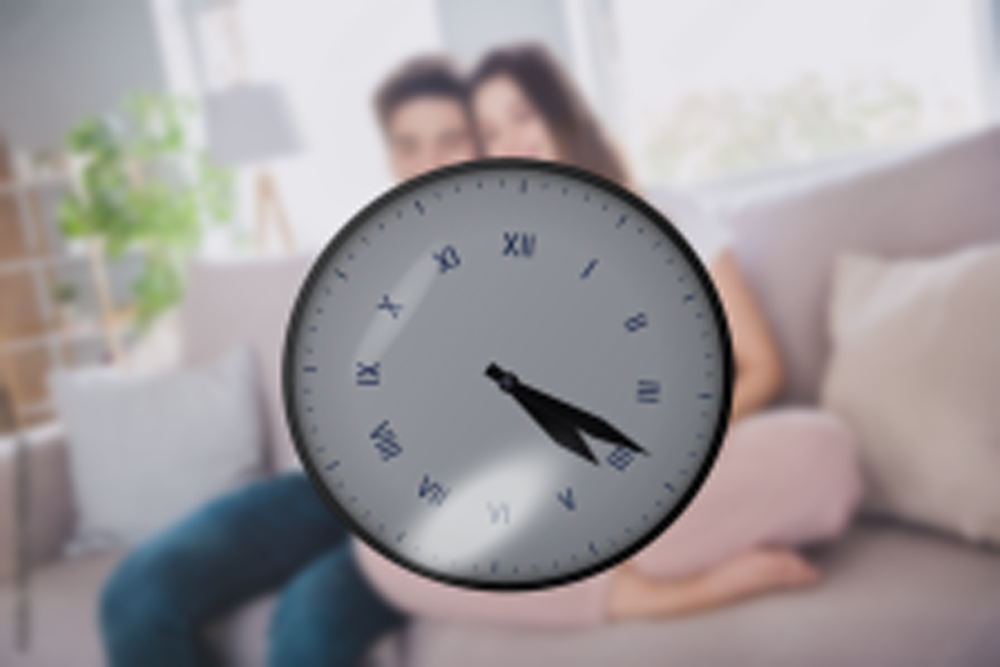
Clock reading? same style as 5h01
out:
4h19
